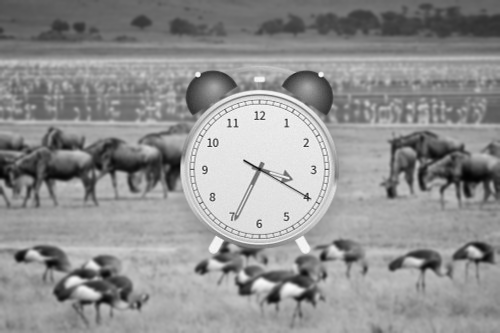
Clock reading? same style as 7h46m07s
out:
3h34m20s
